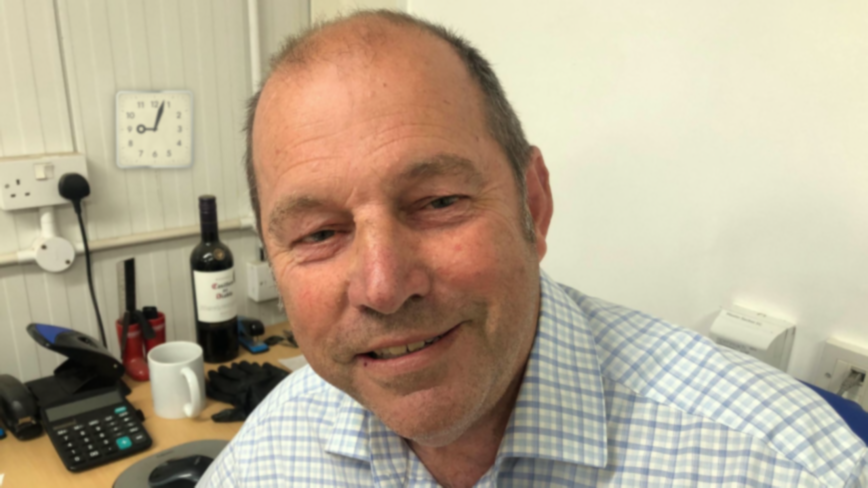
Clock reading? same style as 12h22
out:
9h03
